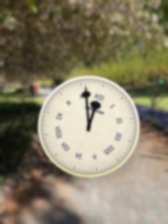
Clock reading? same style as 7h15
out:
11h56
